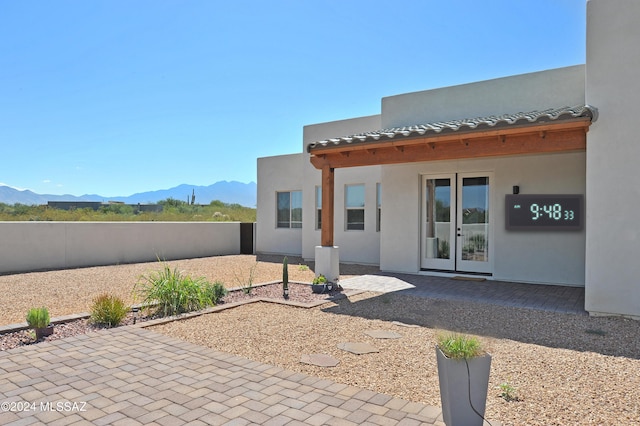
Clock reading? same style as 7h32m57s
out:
9h48m33s
